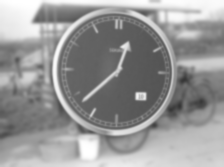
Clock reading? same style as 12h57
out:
12h38
